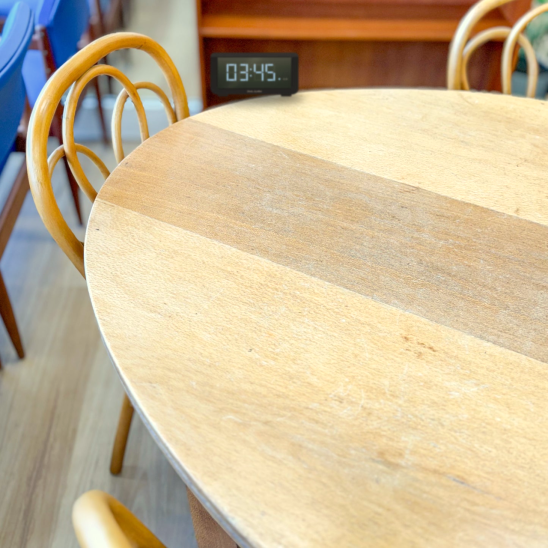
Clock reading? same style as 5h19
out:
3h45
